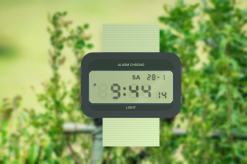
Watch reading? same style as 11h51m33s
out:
9h44m14s
